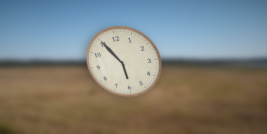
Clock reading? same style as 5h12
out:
5h55
